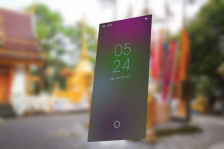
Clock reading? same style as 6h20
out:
5h24
